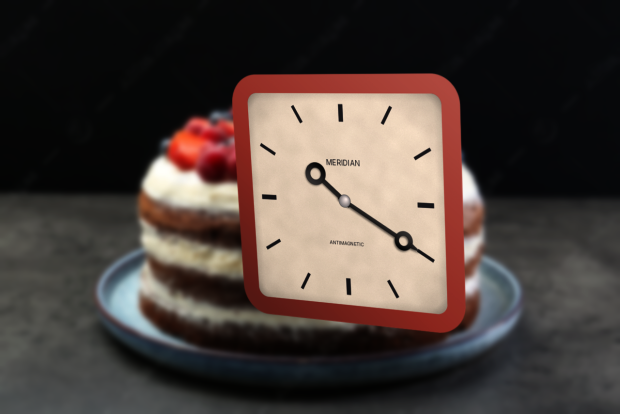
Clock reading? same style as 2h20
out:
10h20
